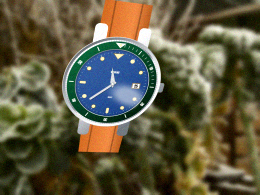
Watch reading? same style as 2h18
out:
11h38
